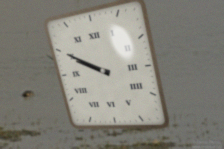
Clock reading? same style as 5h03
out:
9h50
